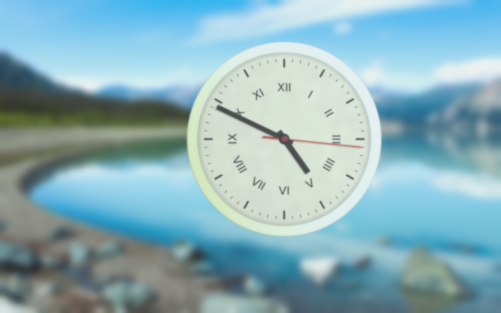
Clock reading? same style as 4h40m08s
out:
4h49m16s
